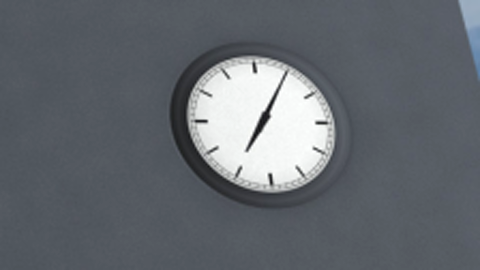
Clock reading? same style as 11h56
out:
7h05
